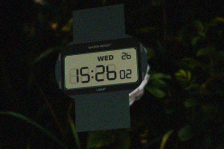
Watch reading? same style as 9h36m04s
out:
15h26m02s
